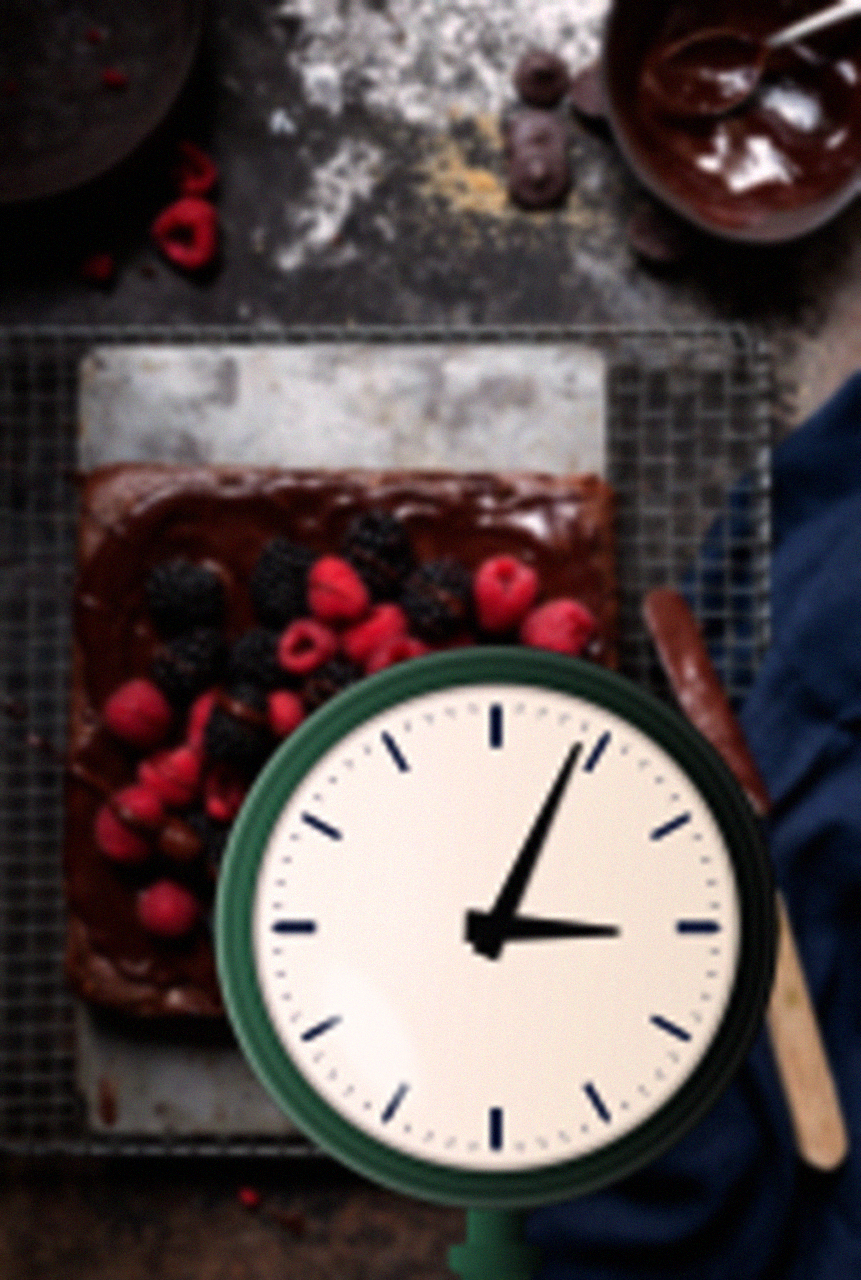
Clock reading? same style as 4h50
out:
3h04
